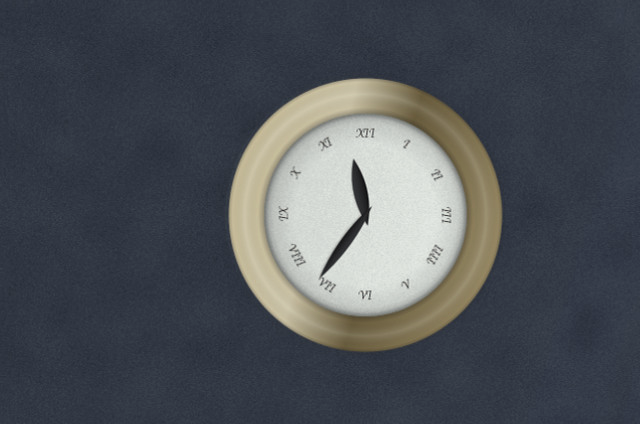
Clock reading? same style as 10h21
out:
11h36
